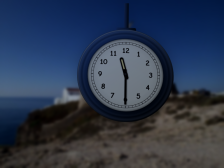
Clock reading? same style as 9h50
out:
11h30
